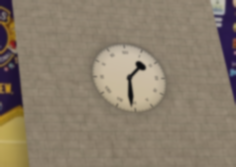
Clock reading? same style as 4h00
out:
1h31
